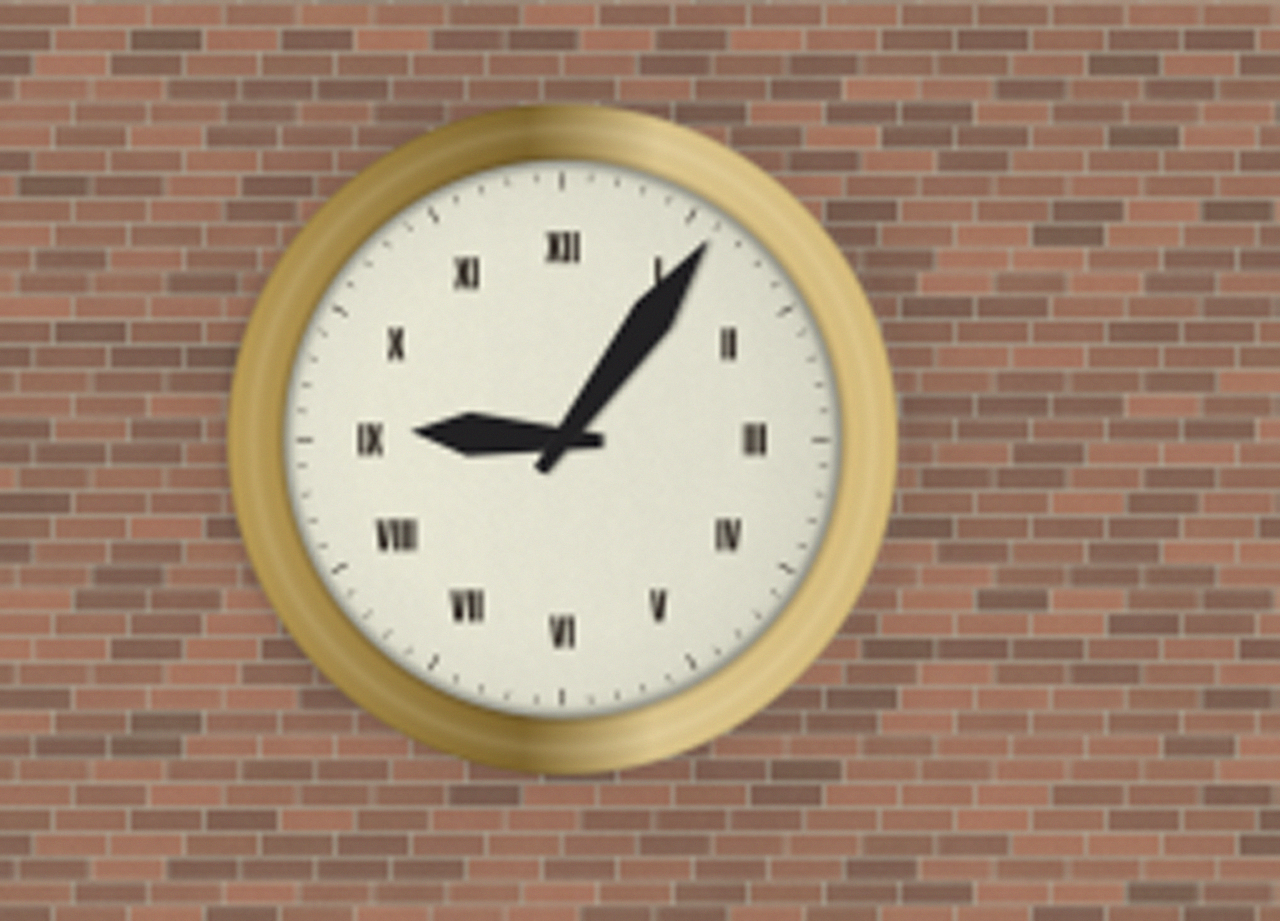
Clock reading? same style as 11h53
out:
9h06
